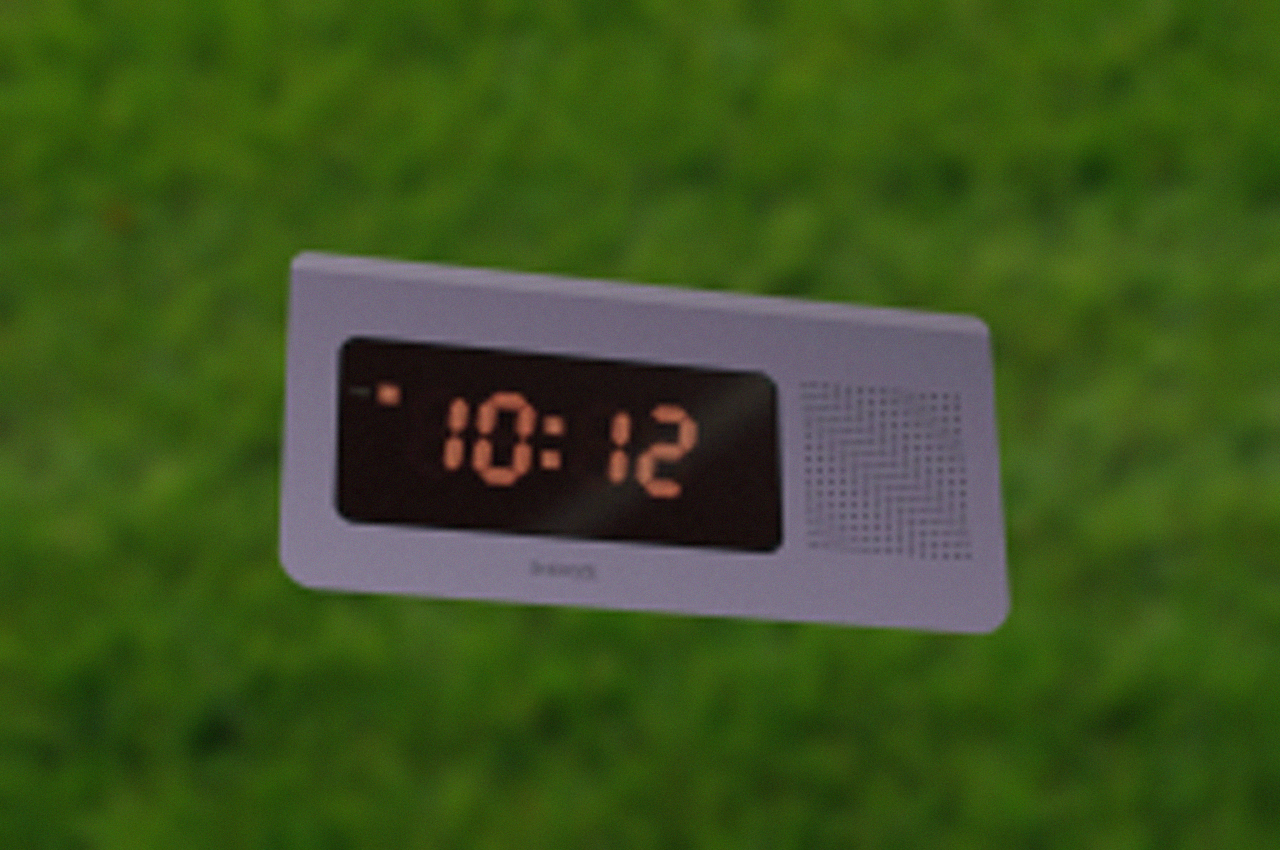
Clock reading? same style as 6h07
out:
10h12
